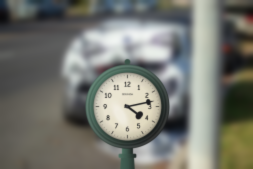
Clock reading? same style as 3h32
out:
4h13
